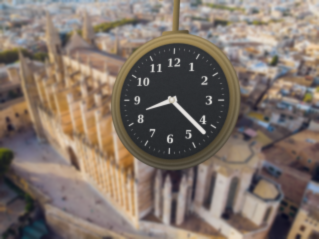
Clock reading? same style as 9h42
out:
8h22
